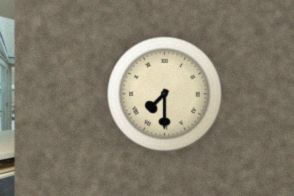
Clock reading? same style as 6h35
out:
7h30
